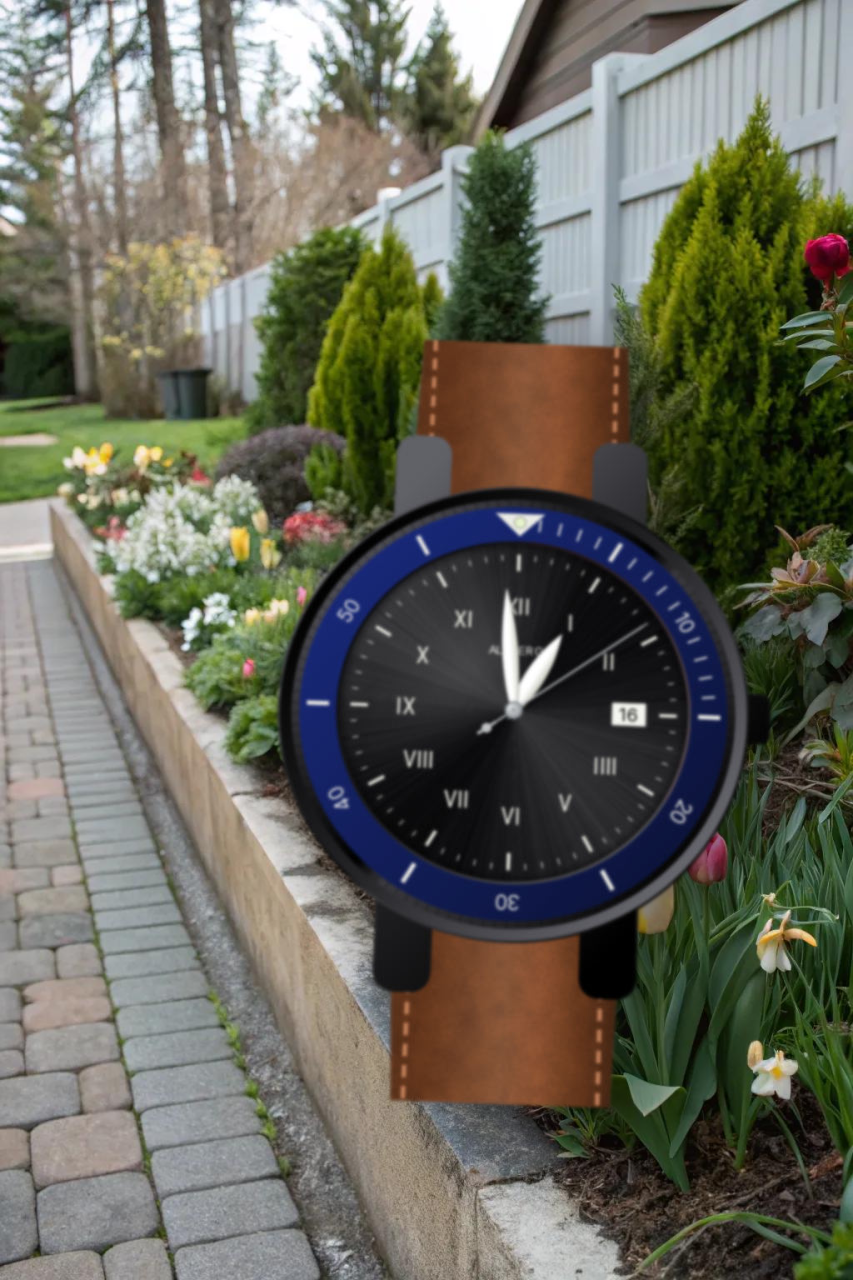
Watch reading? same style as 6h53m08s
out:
12h59m09s
